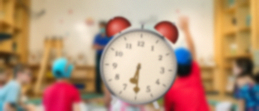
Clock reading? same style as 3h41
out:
6h30
